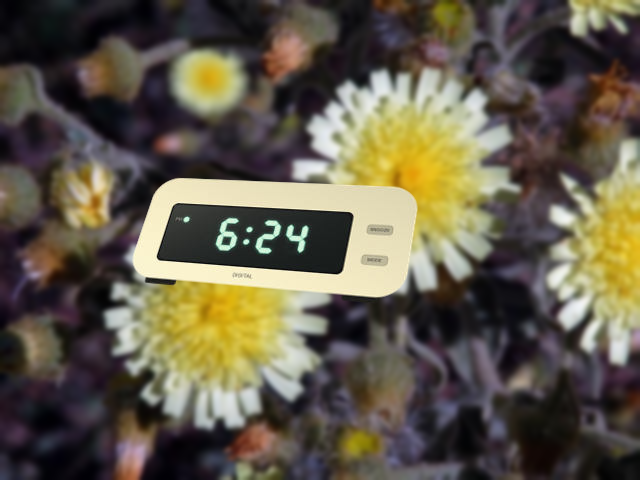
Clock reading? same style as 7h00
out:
6h24
